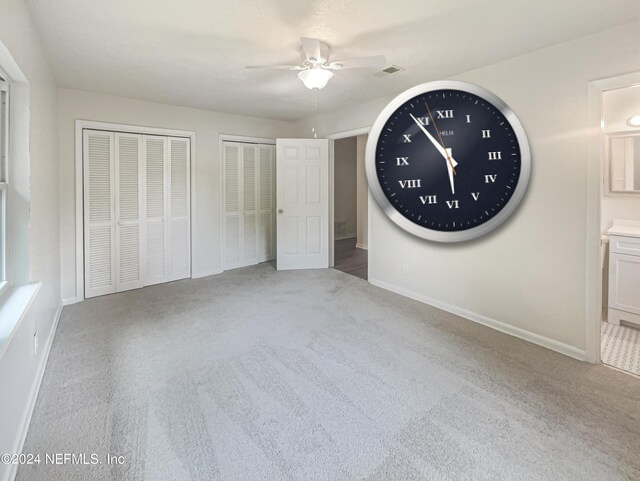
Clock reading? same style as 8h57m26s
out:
5h53m57s
